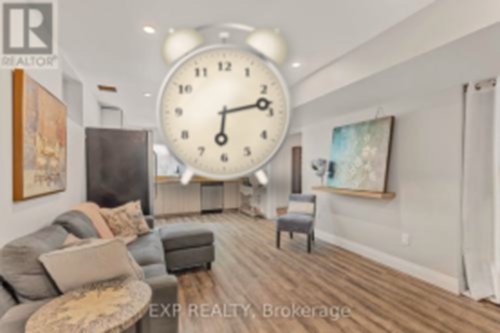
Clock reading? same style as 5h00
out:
6h13
